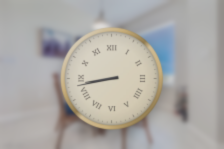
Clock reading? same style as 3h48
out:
8h43
